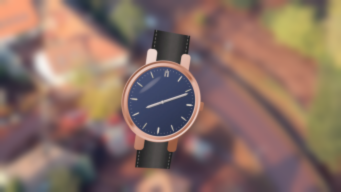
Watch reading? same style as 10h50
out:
8h11
